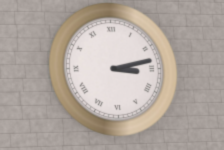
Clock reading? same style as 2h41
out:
3h13
